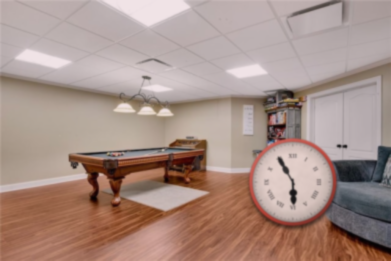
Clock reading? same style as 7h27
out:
5h55
